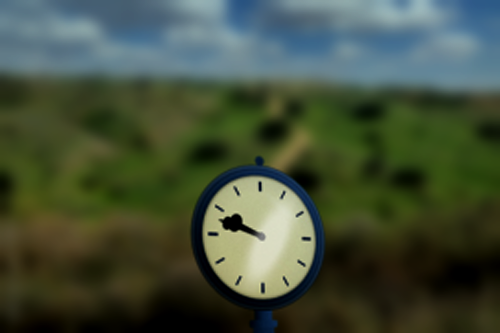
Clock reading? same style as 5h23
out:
9h48
